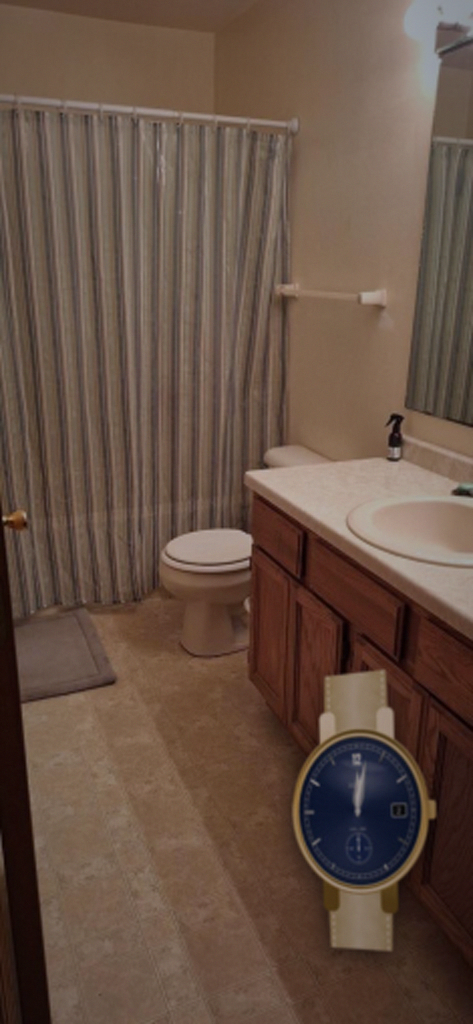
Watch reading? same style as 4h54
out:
12h02
